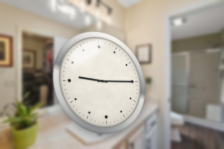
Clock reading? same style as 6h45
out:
9h15
